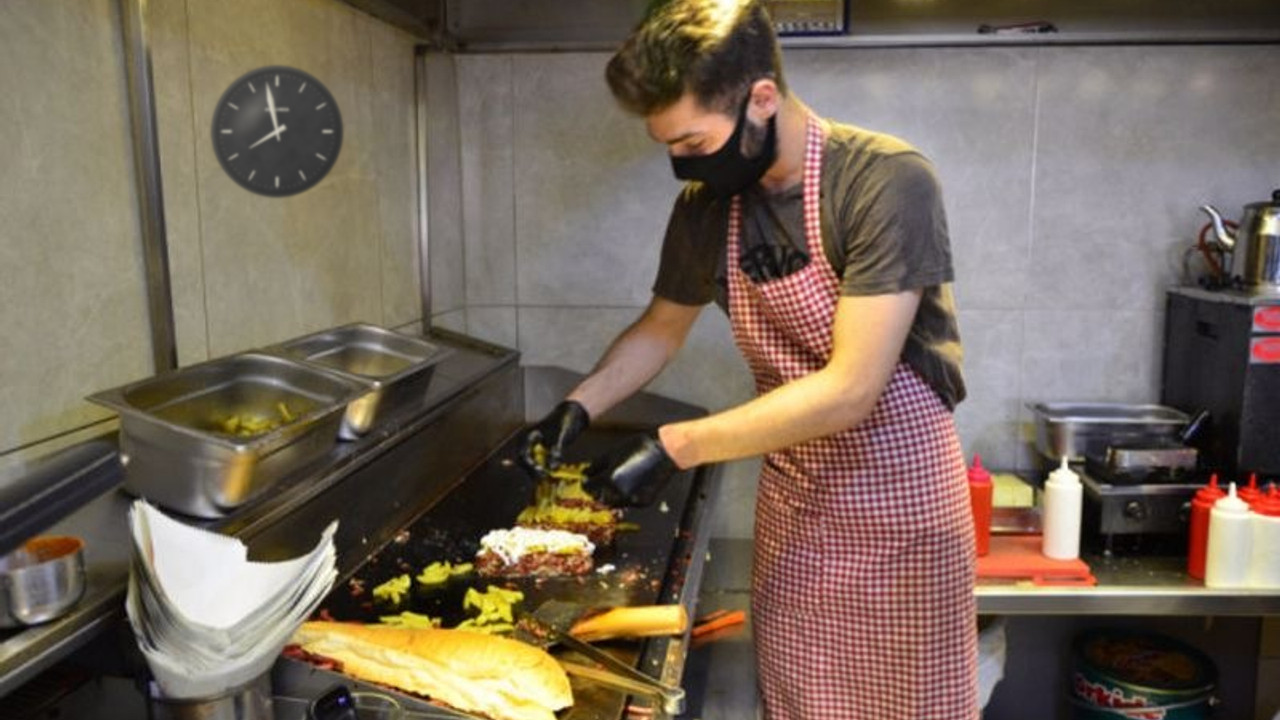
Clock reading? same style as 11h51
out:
7h58
